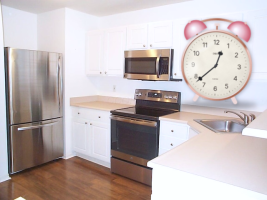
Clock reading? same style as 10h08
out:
12h38
